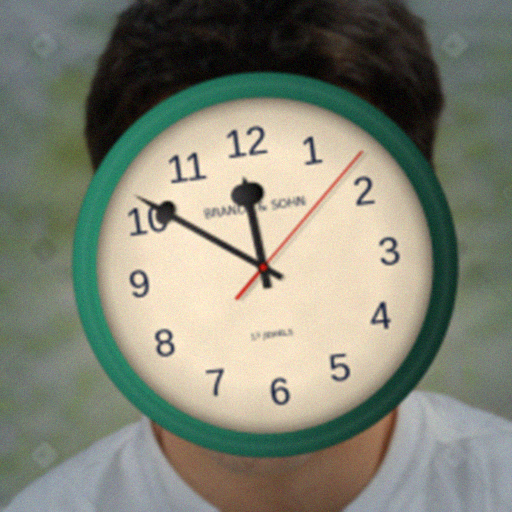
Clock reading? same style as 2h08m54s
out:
11h51m08s
